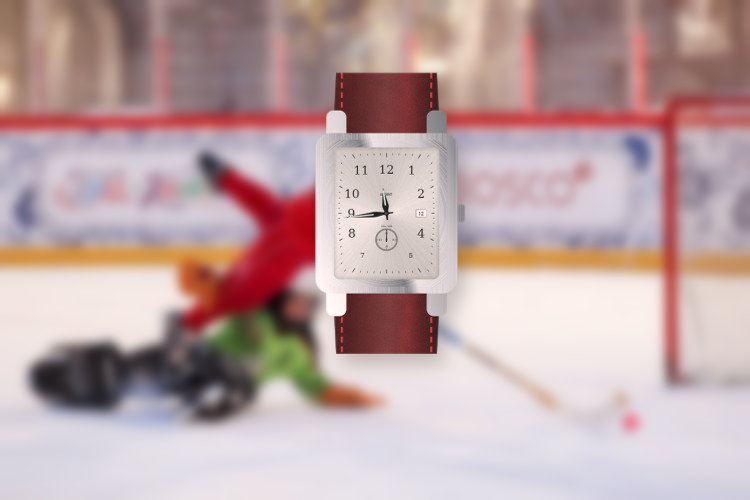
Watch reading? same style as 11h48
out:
11h44
